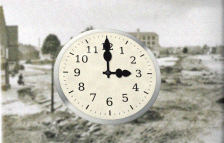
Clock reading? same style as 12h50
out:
3h00
